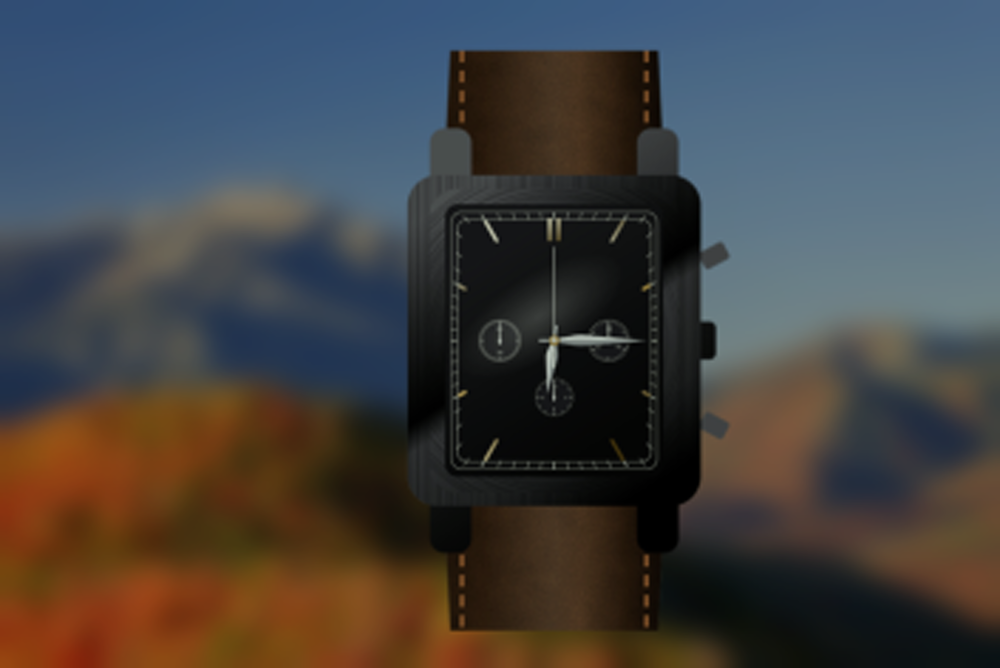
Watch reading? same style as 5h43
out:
6h15
